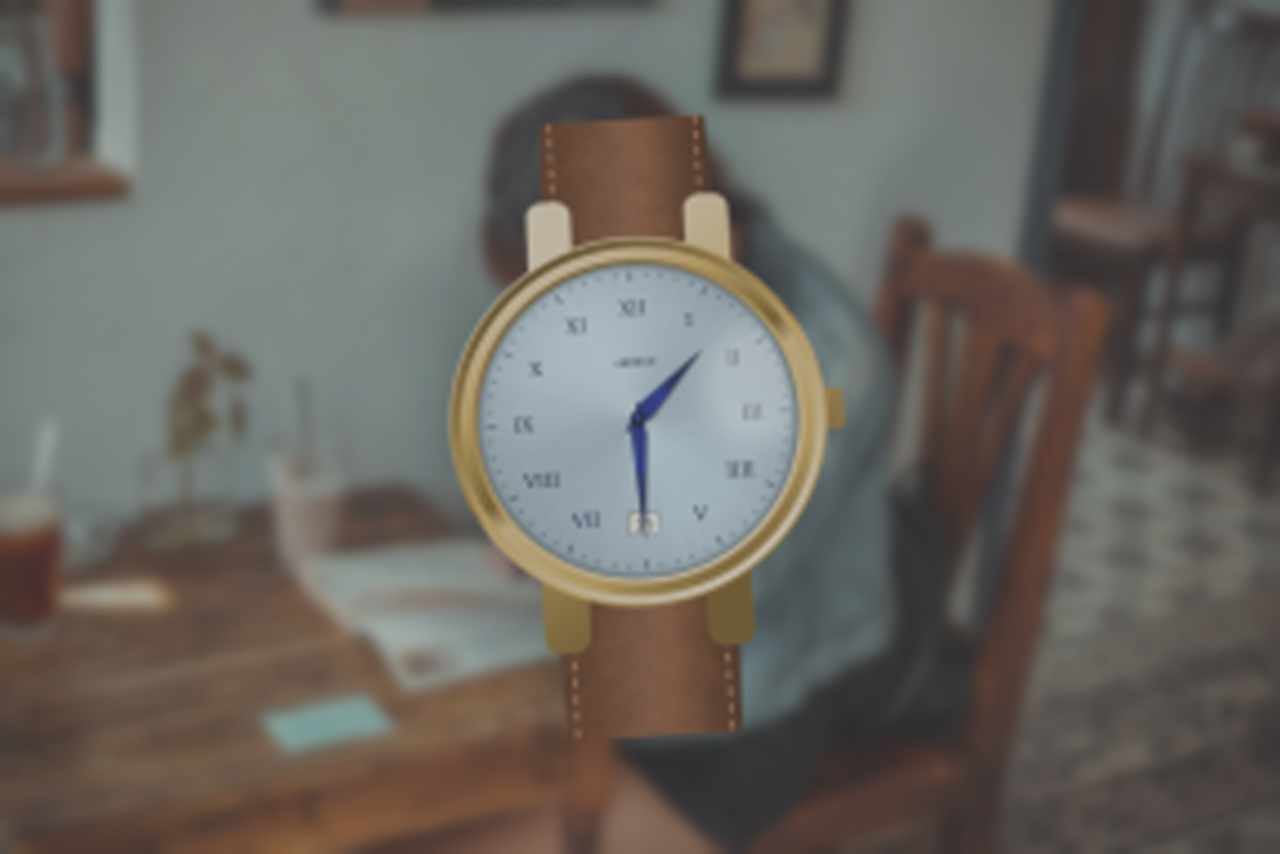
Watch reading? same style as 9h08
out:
1h30
